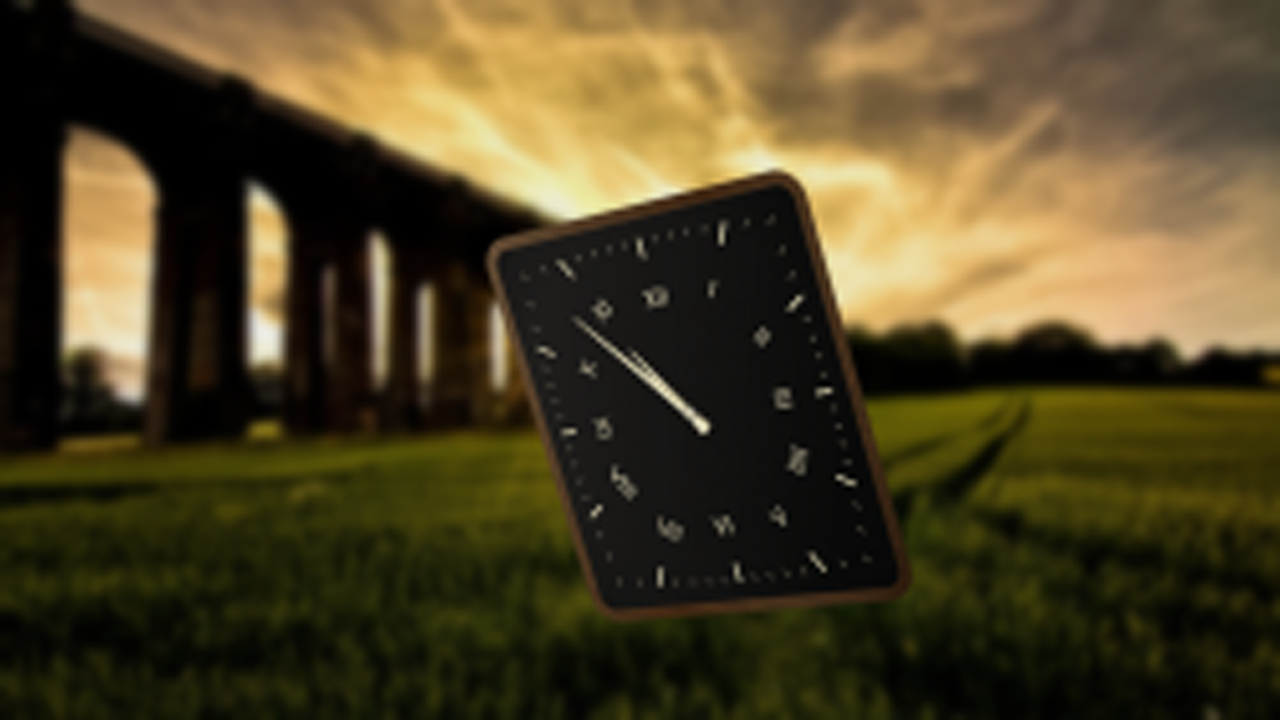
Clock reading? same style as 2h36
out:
10h53
